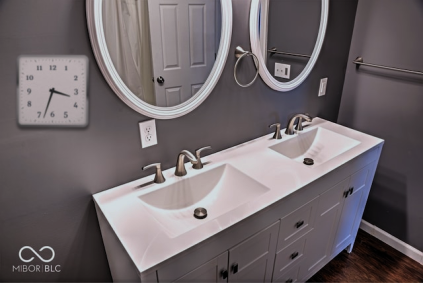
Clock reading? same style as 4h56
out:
3h33
